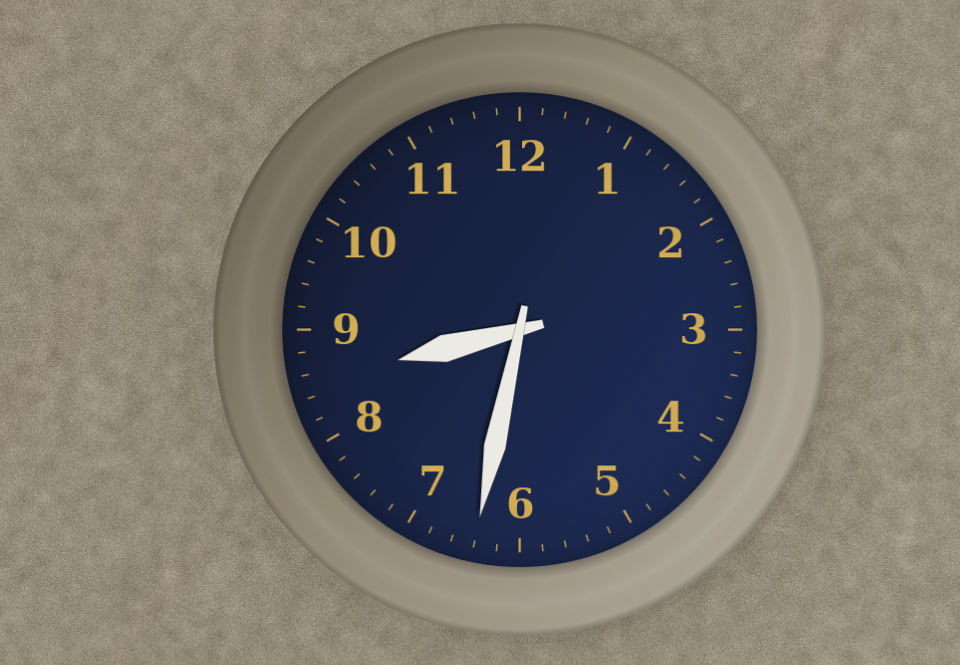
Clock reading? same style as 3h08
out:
8h32
